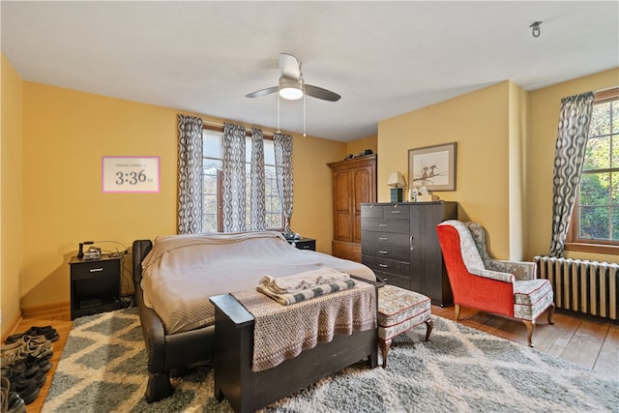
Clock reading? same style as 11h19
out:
3h36
